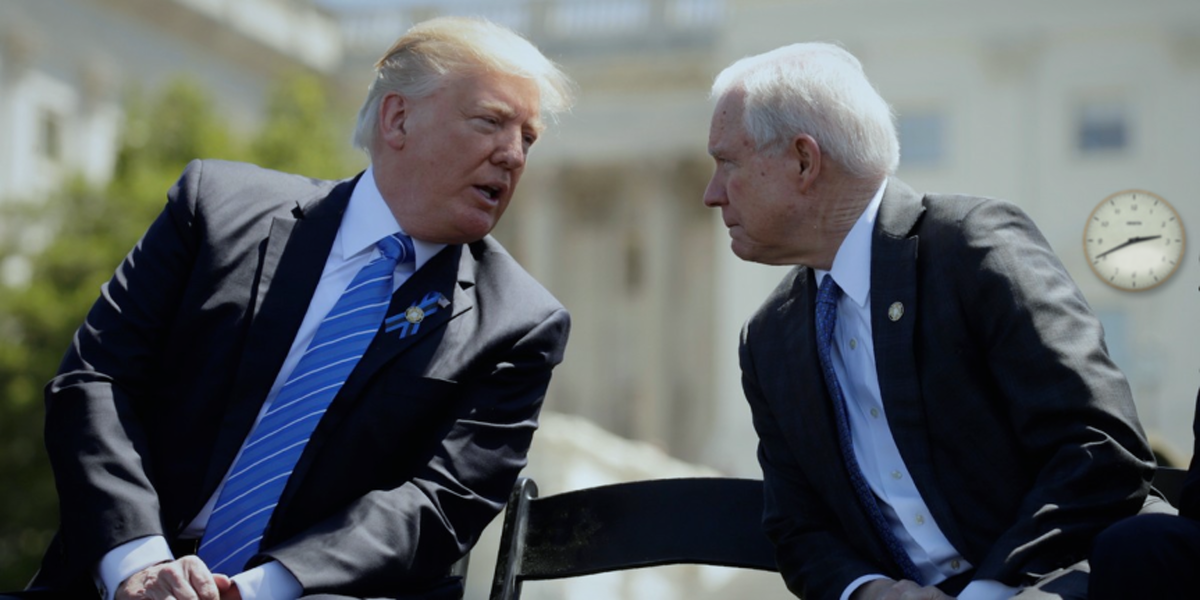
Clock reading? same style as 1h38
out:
2h41
